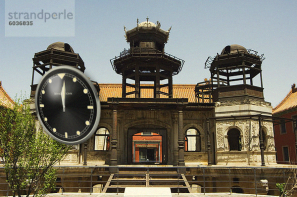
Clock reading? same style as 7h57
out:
12h01
